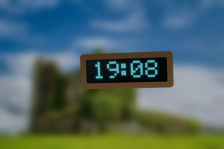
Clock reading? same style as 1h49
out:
19h08
